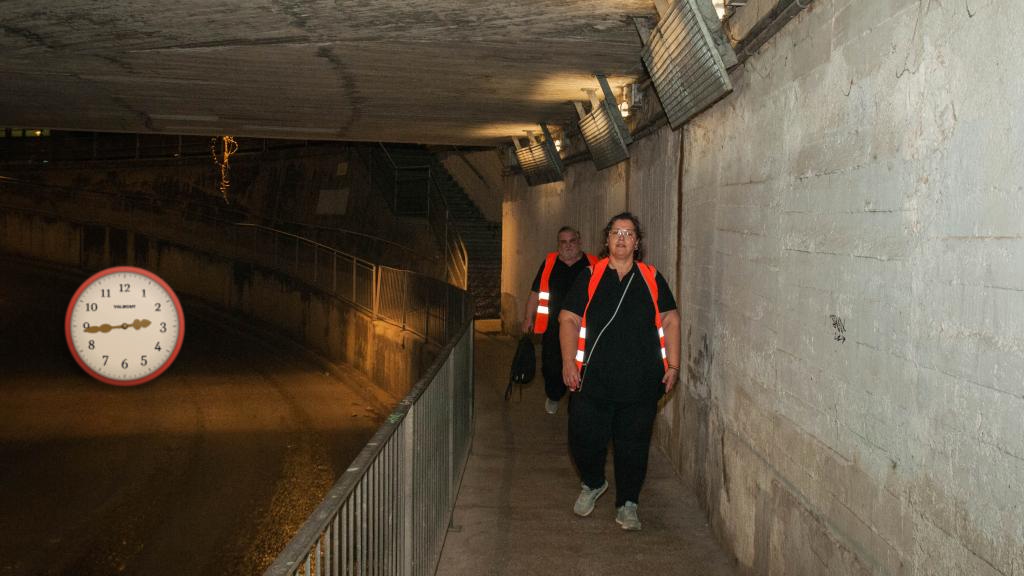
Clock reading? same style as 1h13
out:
2h44
